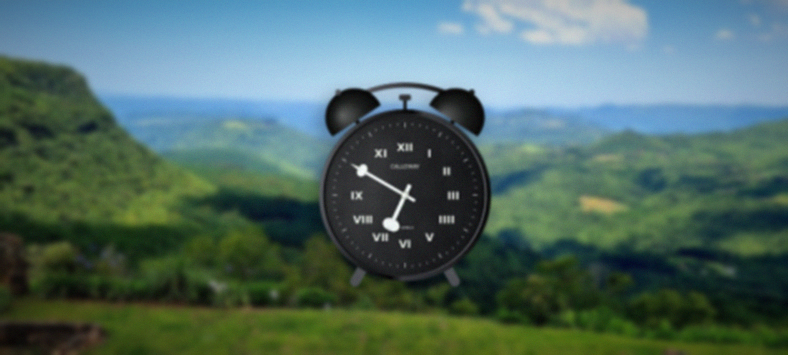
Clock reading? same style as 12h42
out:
6h50
